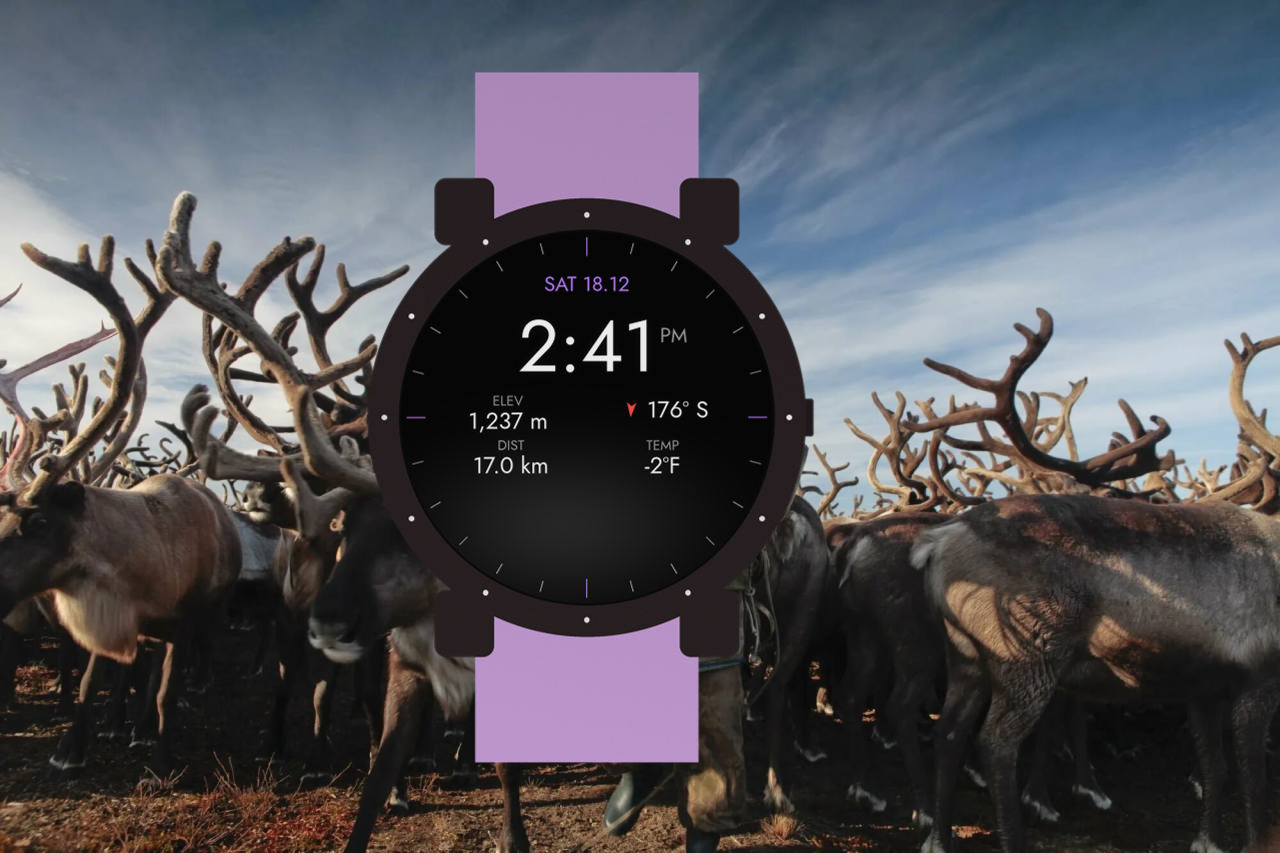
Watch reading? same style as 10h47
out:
2h41
